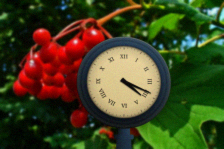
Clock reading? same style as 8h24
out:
4h19
